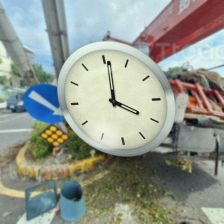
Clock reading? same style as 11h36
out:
4h01
